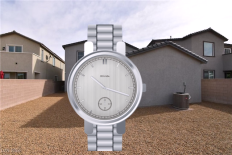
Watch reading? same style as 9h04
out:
10h18
